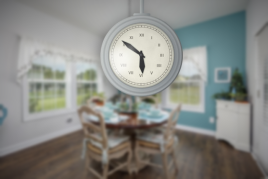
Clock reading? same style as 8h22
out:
5h51
